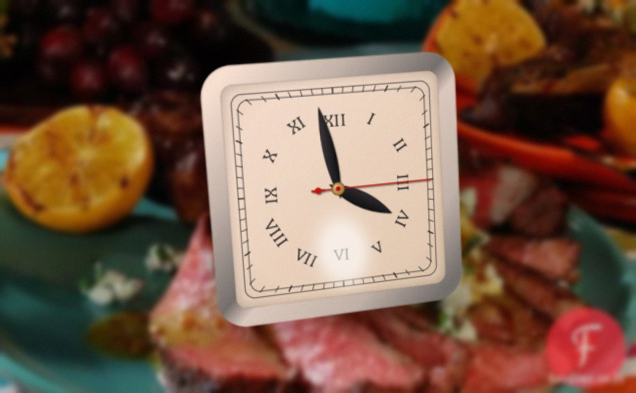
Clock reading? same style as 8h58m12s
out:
3h58m15s
